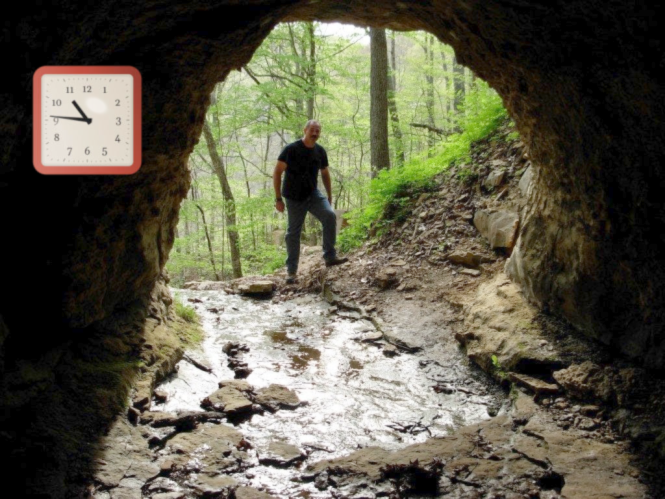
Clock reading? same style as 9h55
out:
10h46
